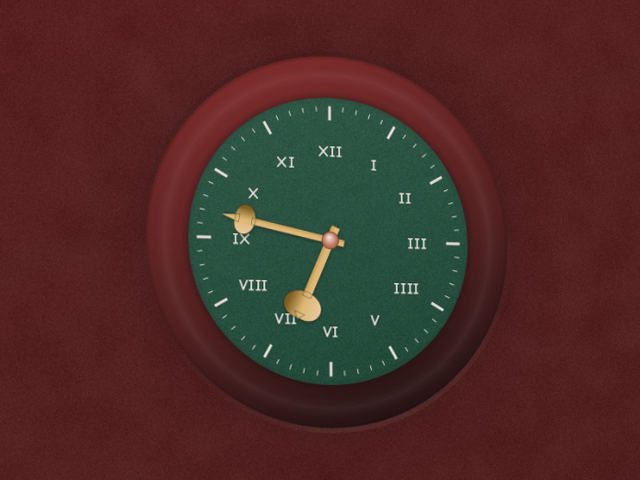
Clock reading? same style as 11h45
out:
6h47
